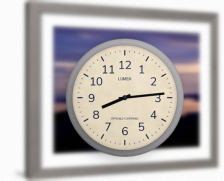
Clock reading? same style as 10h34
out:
8h14
